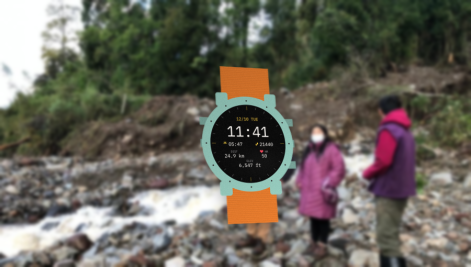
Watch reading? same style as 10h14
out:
11h41
